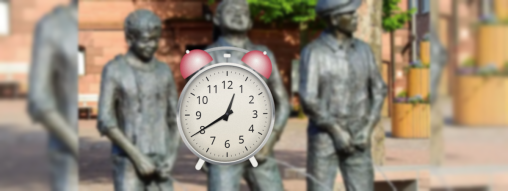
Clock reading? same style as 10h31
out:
12h40
